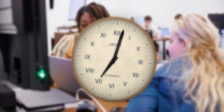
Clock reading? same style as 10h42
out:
7h02
